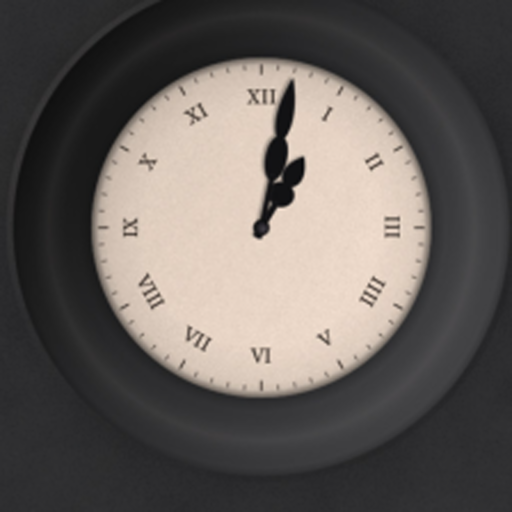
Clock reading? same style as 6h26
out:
1h02
